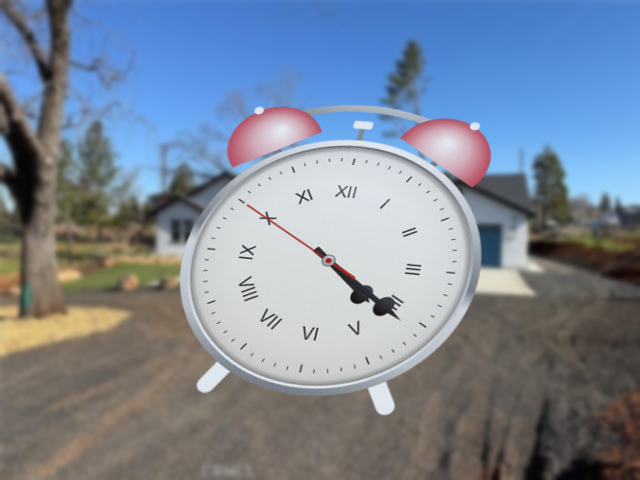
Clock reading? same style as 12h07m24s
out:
4h20m50s
